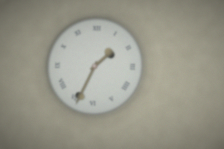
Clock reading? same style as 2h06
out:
1h34
